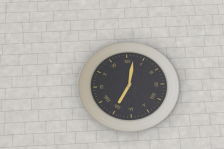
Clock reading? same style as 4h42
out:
7h02
